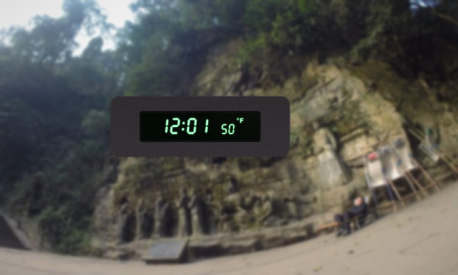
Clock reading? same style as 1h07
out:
12h01
